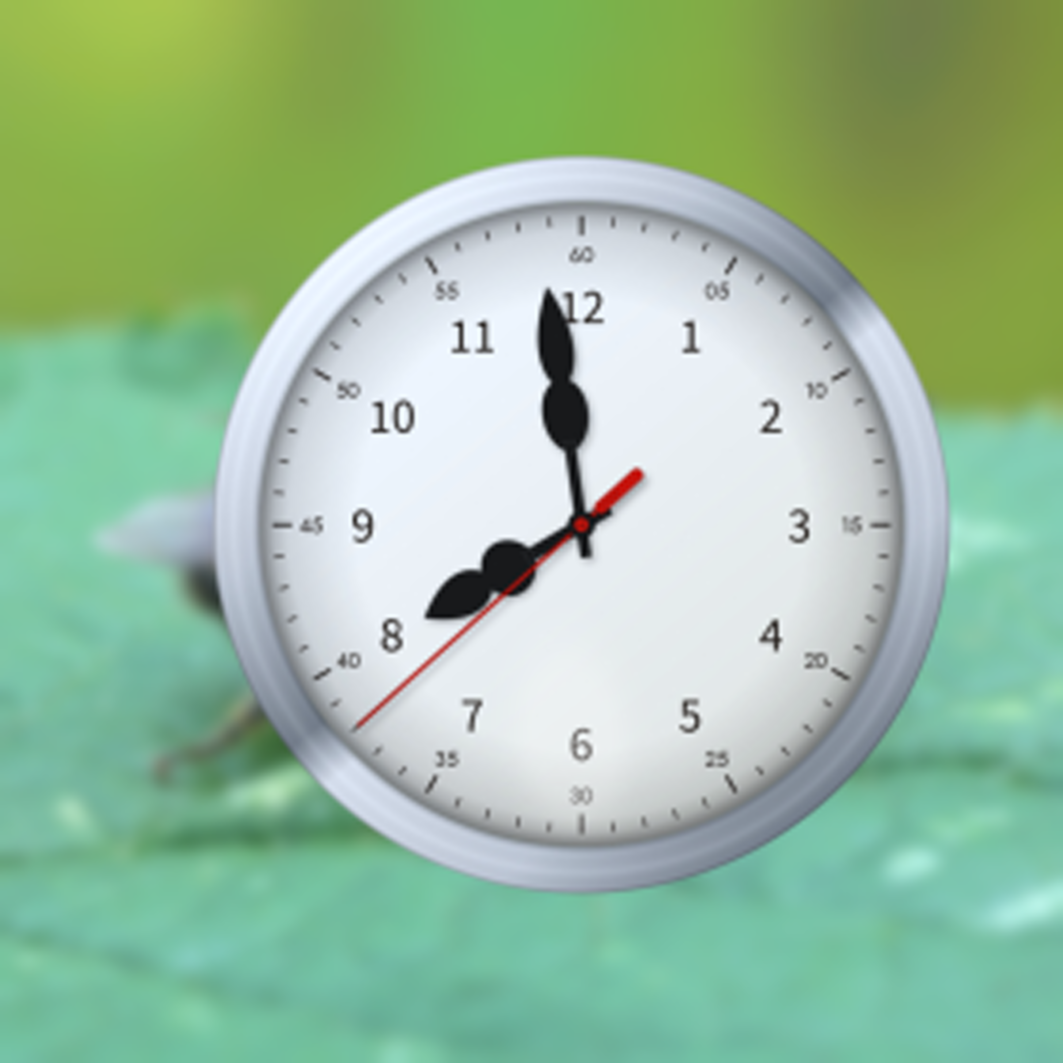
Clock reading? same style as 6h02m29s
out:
7h58m38s
